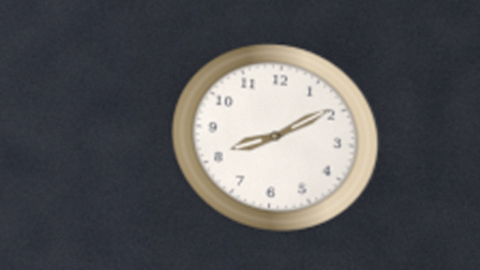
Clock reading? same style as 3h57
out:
8h09
